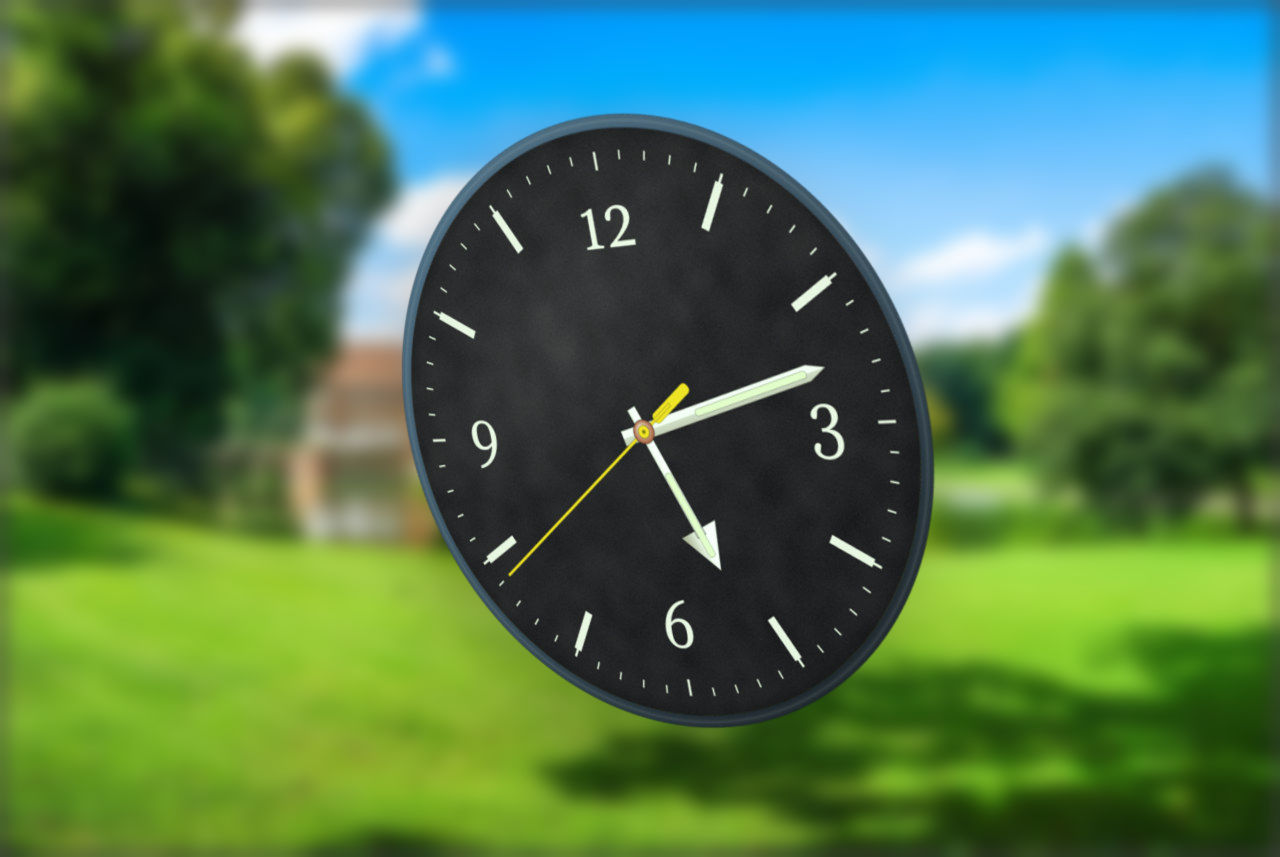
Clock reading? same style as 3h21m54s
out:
5h12m39s
